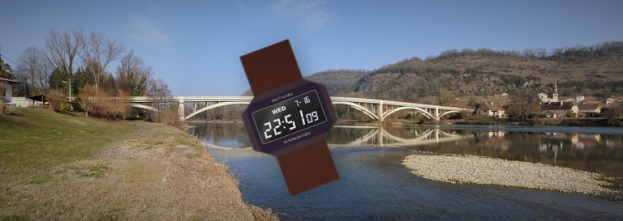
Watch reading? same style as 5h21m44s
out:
22h51m09s
